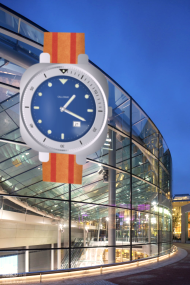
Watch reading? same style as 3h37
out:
1h19
